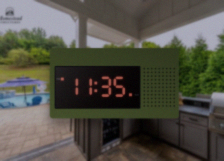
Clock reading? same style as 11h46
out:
11h35
